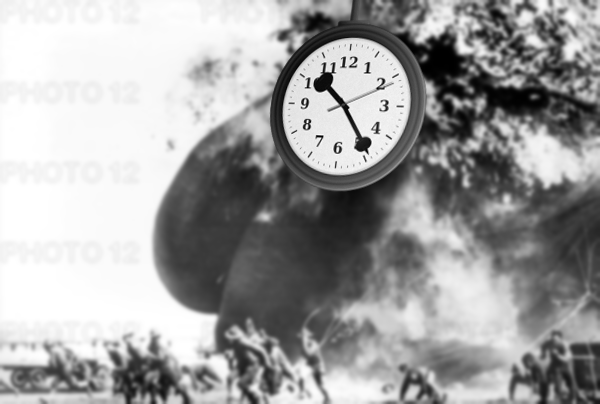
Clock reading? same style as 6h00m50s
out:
10h24m11s
